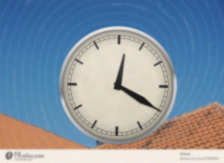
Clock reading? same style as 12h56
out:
12h20
